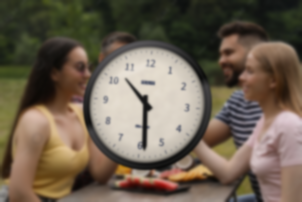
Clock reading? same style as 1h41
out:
10h29
